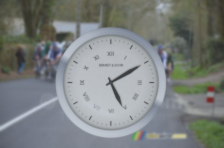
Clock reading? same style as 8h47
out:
5h10
